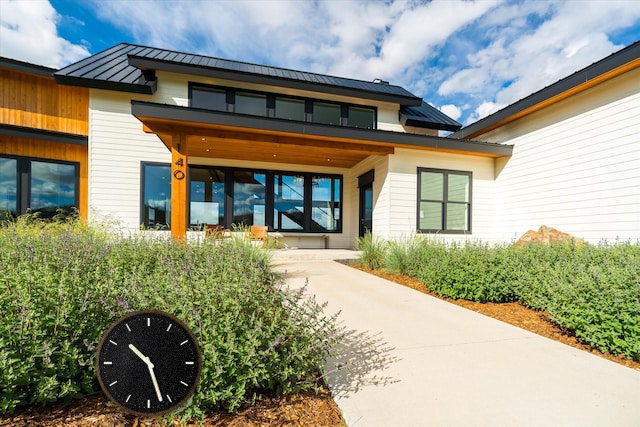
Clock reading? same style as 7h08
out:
10h27
